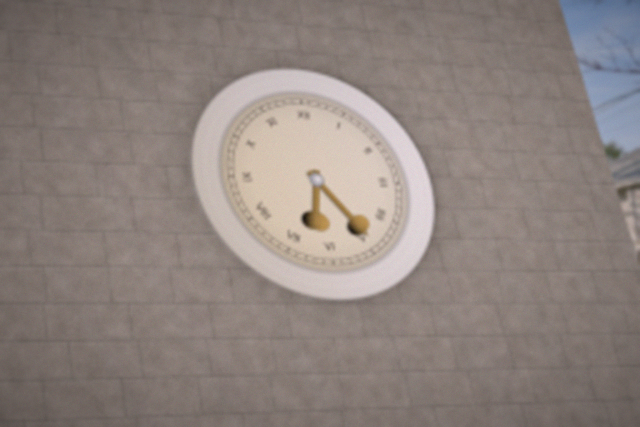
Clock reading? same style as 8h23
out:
6h24
